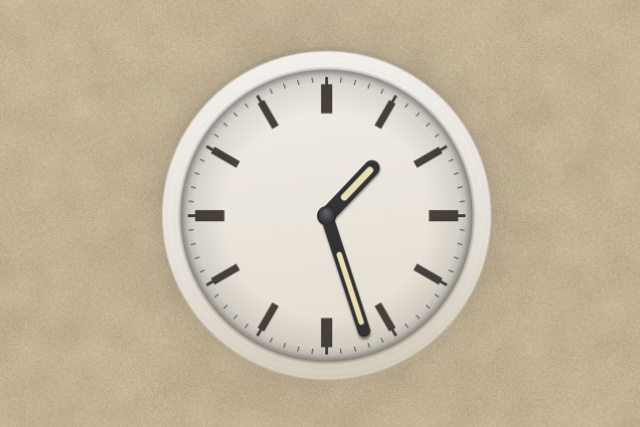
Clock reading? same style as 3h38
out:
1h27
